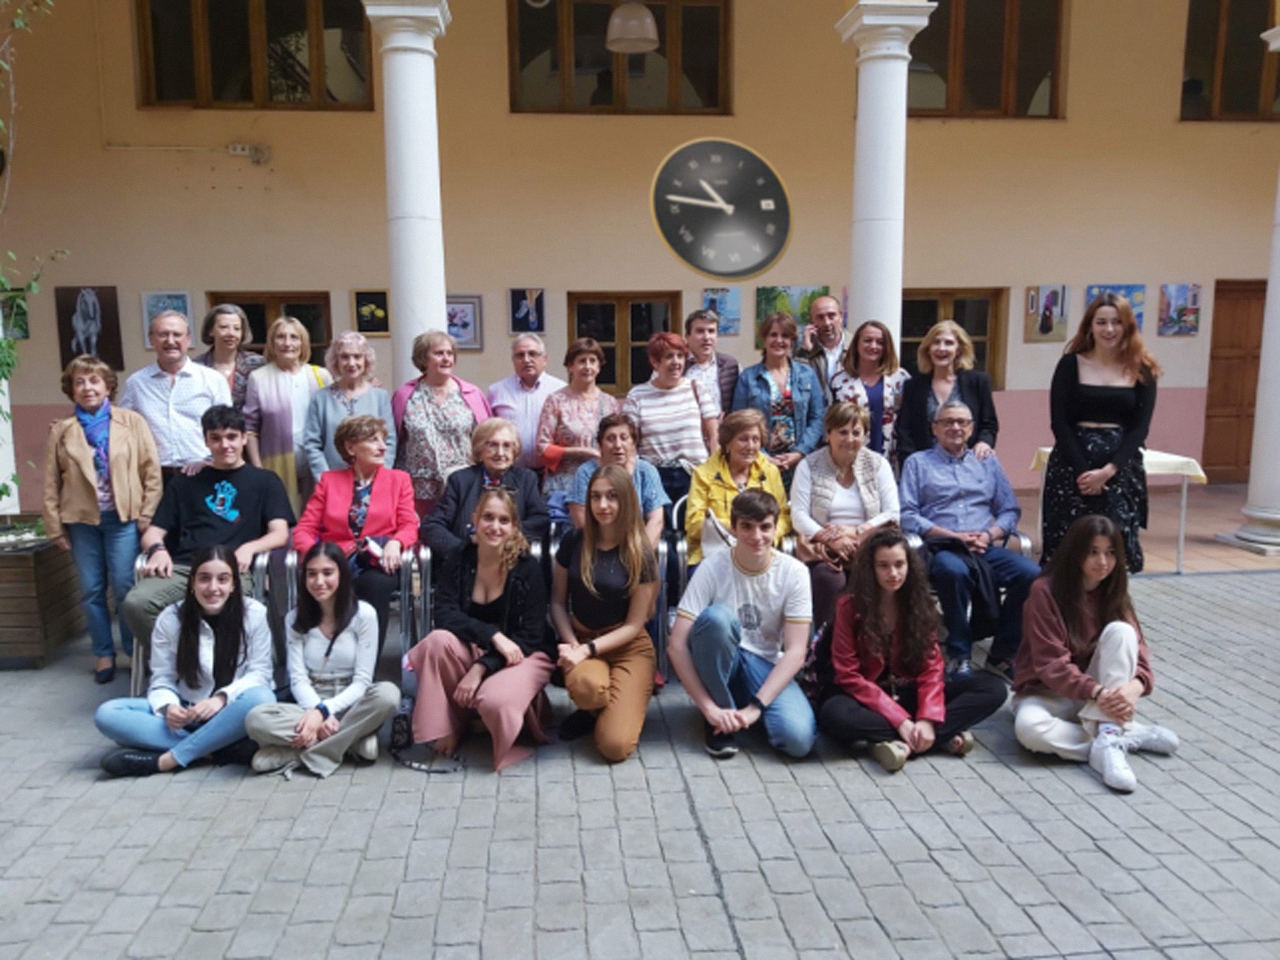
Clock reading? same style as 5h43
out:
10h47
